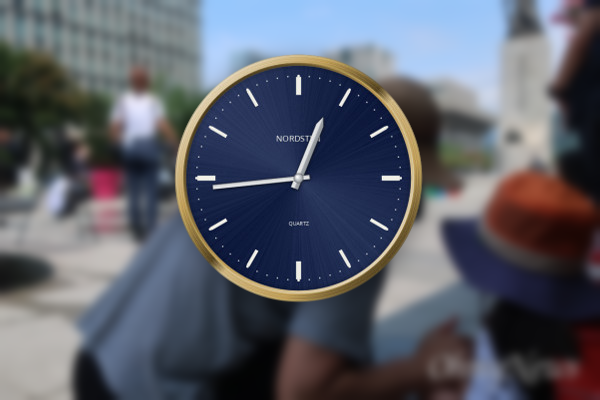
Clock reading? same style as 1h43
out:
12h44
